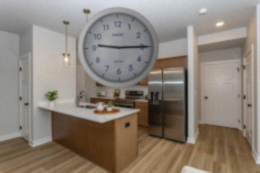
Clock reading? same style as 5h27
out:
9h15
